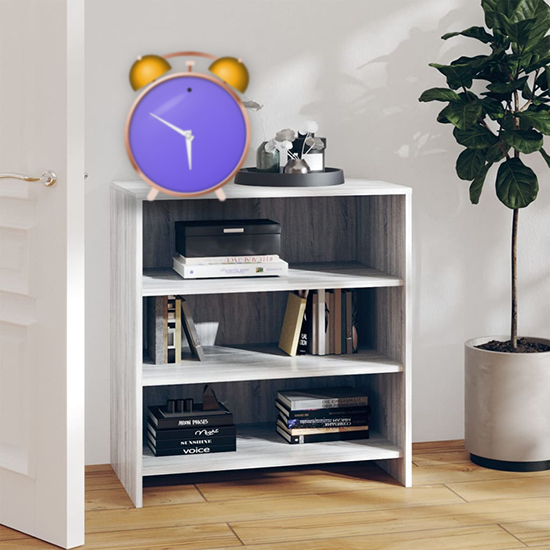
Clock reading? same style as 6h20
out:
5h50
